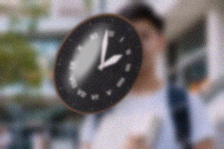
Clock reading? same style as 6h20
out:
1h59
